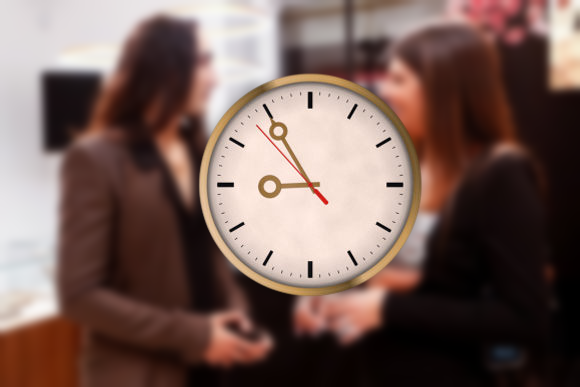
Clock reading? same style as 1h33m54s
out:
8h54m53s
